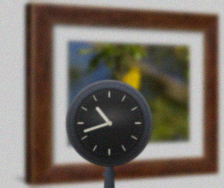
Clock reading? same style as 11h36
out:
10h42
